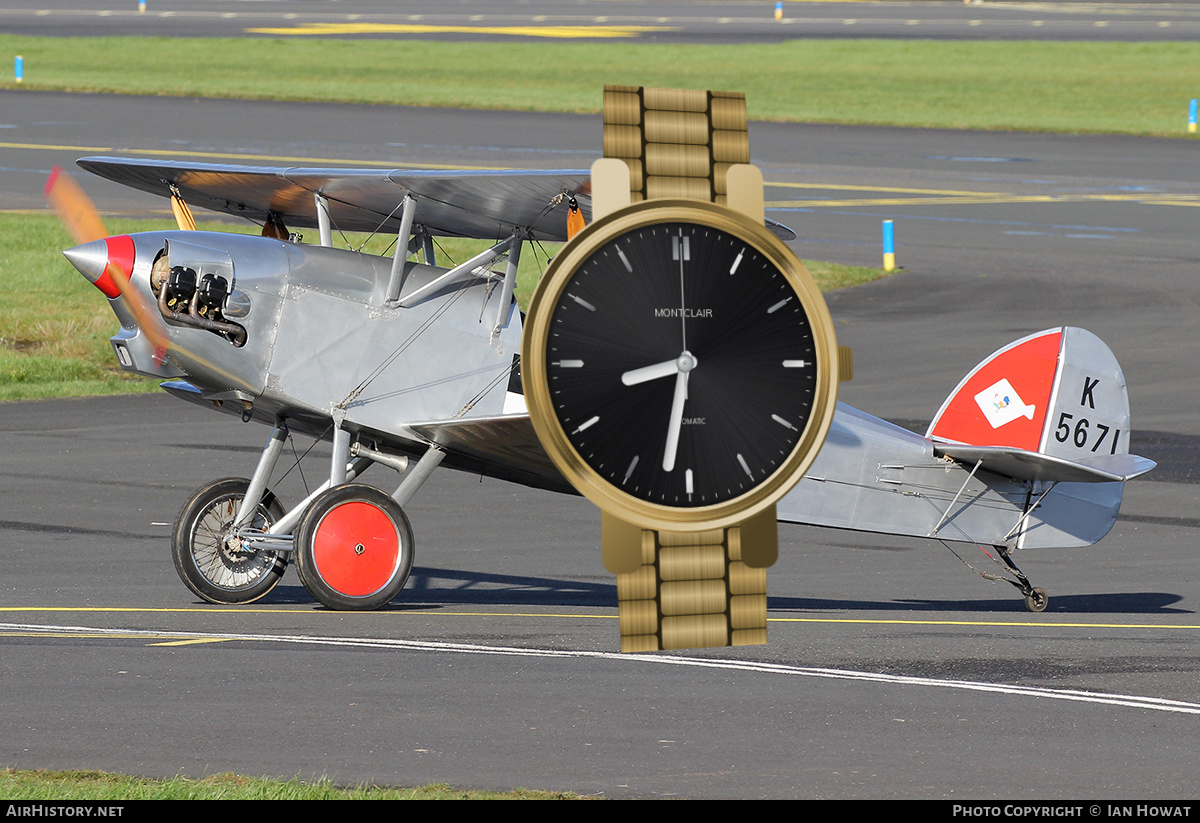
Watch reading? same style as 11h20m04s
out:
8h32m00s
